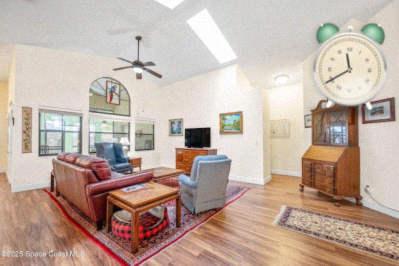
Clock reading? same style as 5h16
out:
11h40
